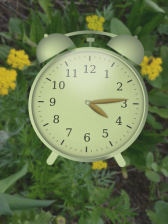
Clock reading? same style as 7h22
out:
4h14
